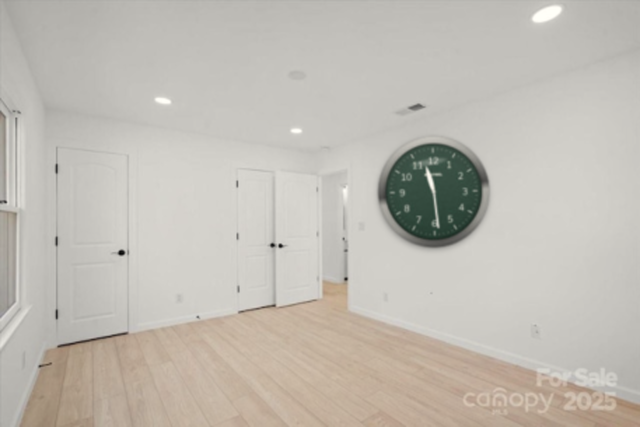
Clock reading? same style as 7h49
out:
11h29
